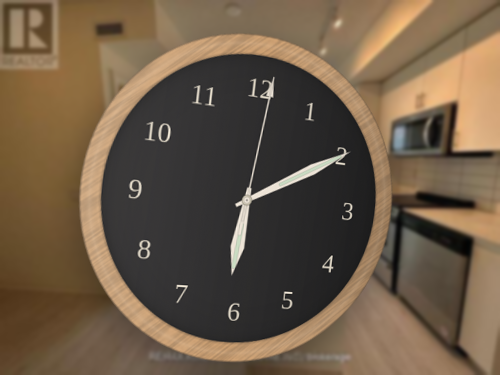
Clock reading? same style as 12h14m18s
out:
6h10m01s
